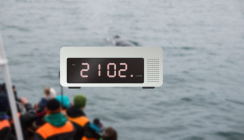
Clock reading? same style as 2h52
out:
21h02
